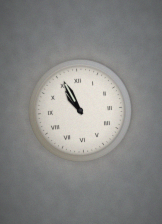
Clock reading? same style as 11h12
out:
10h56
